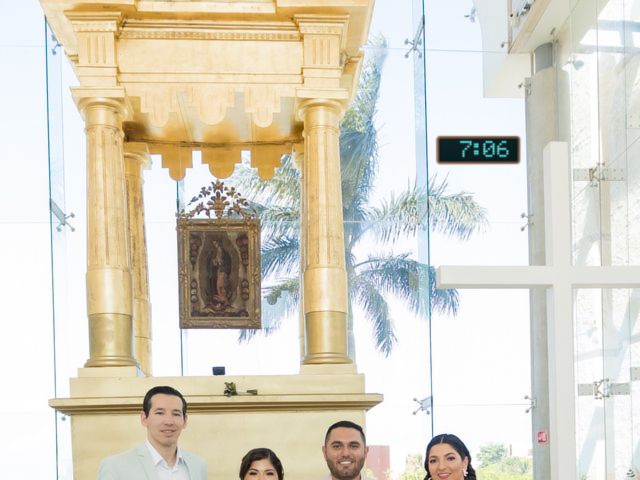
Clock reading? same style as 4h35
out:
7h06
